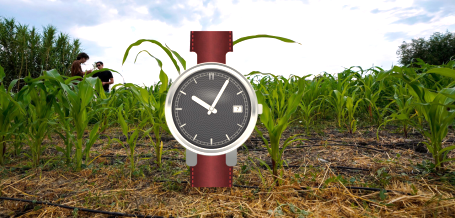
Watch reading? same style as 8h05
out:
10h05
